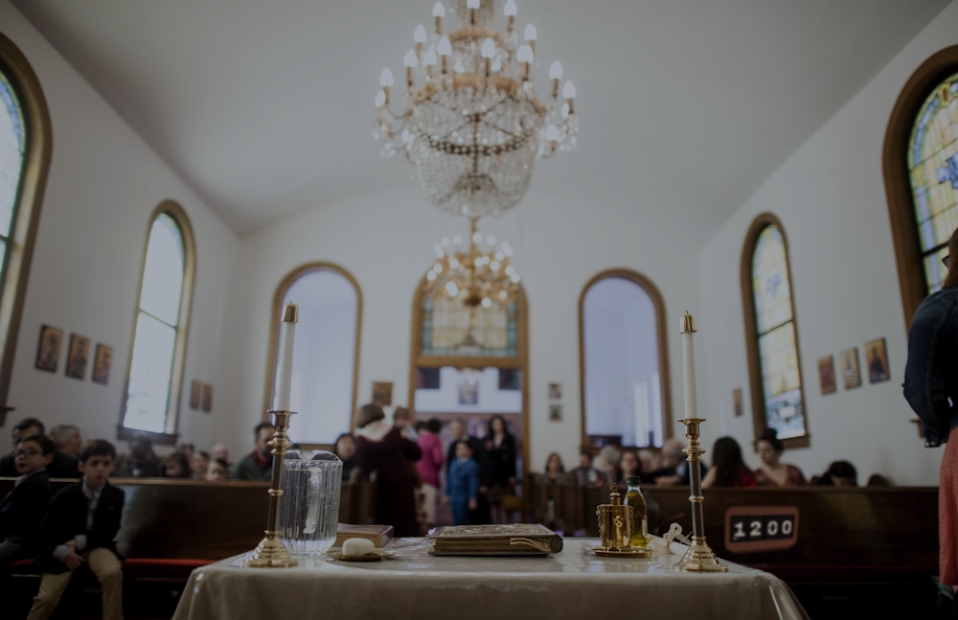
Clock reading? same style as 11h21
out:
12h00
